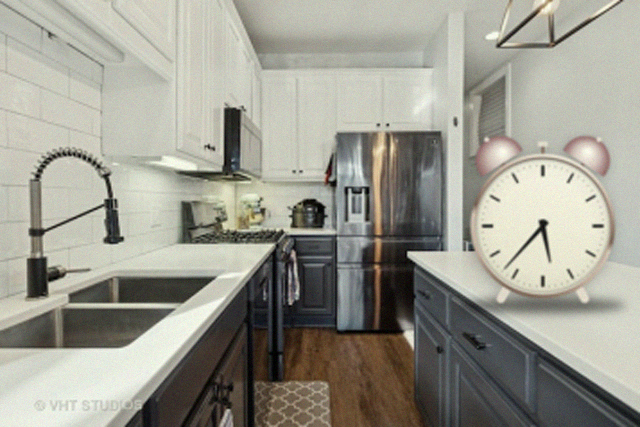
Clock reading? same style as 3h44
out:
5h37
